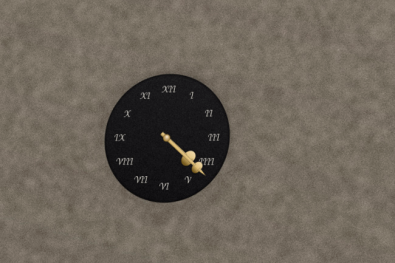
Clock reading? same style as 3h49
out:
4h22
